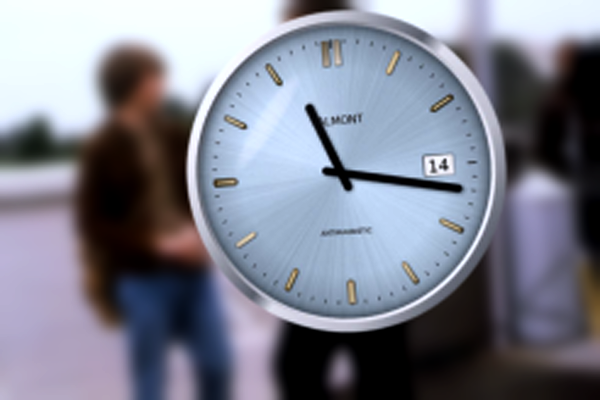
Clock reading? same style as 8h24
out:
11h17
